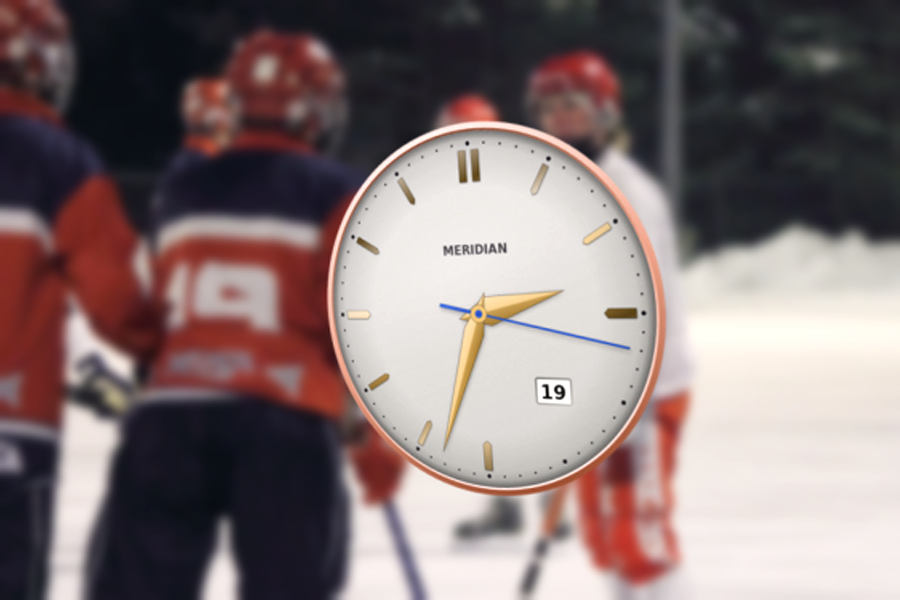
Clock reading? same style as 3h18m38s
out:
2h33m17s
